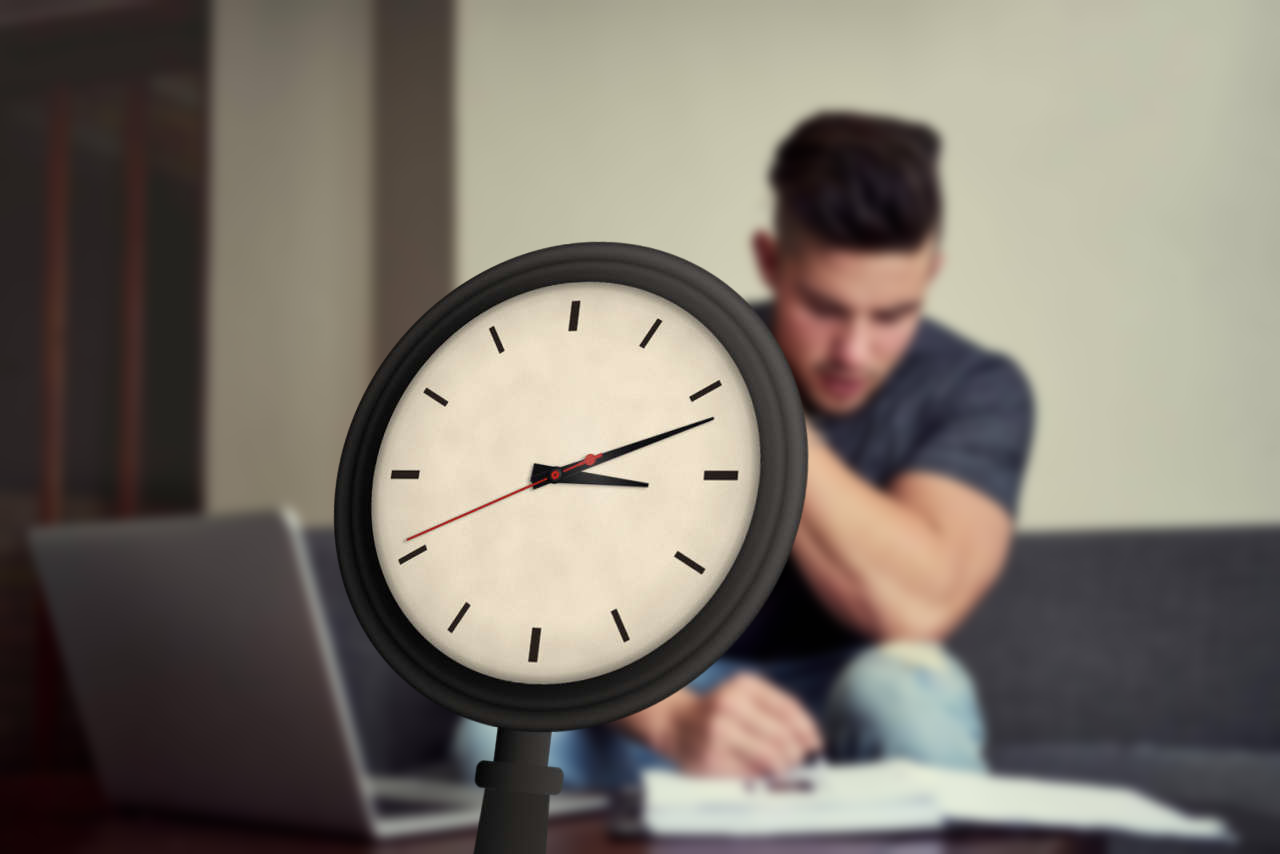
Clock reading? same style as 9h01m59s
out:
3h11m41s
